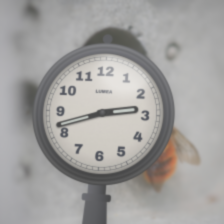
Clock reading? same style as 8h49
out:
2h42
